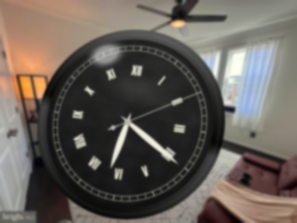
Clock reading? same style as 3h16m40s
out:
6h20m10s
